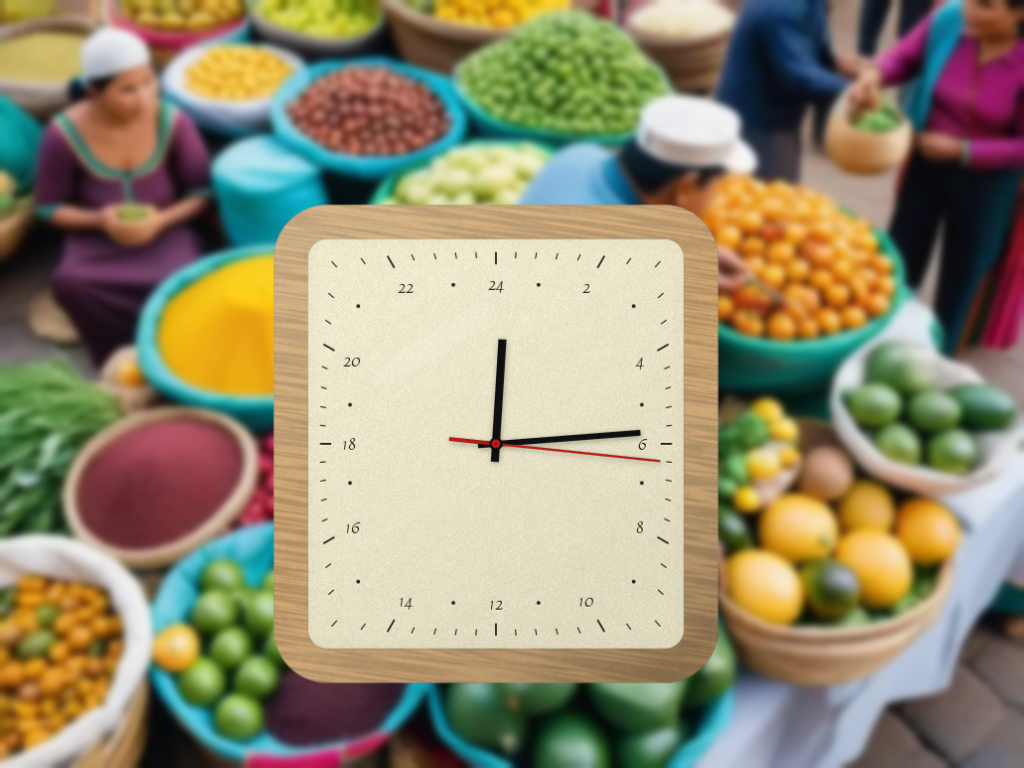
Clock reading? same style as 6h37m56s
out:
0h14m16s
